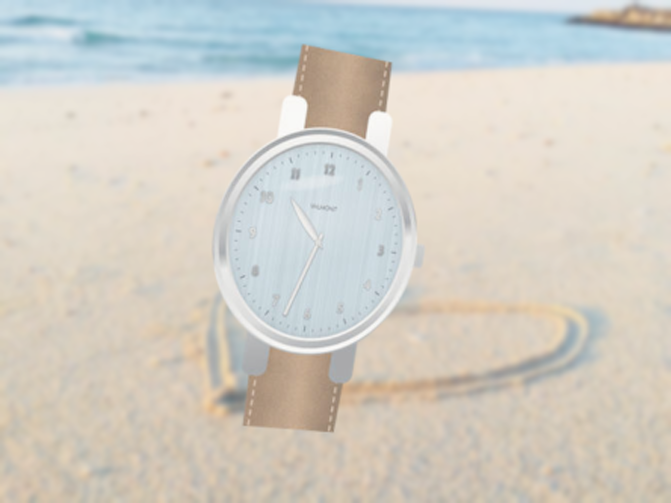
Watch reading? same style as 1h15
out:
10h33
